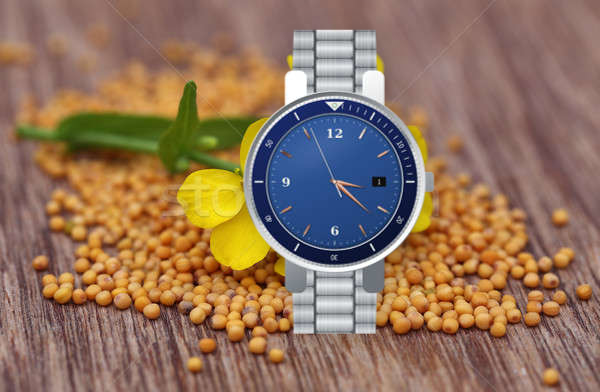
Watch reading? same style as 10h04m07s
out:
3h21m56s
